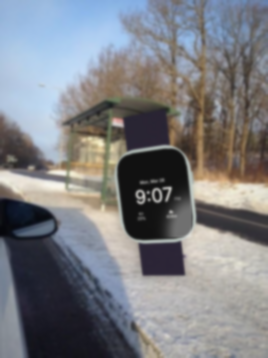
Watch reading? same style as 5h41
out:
9h07
